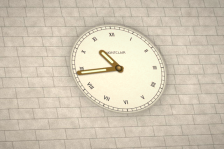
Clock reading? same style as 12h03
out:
10h44
